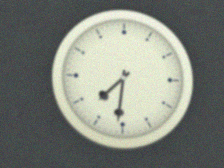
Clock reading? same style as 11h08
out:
7h31
